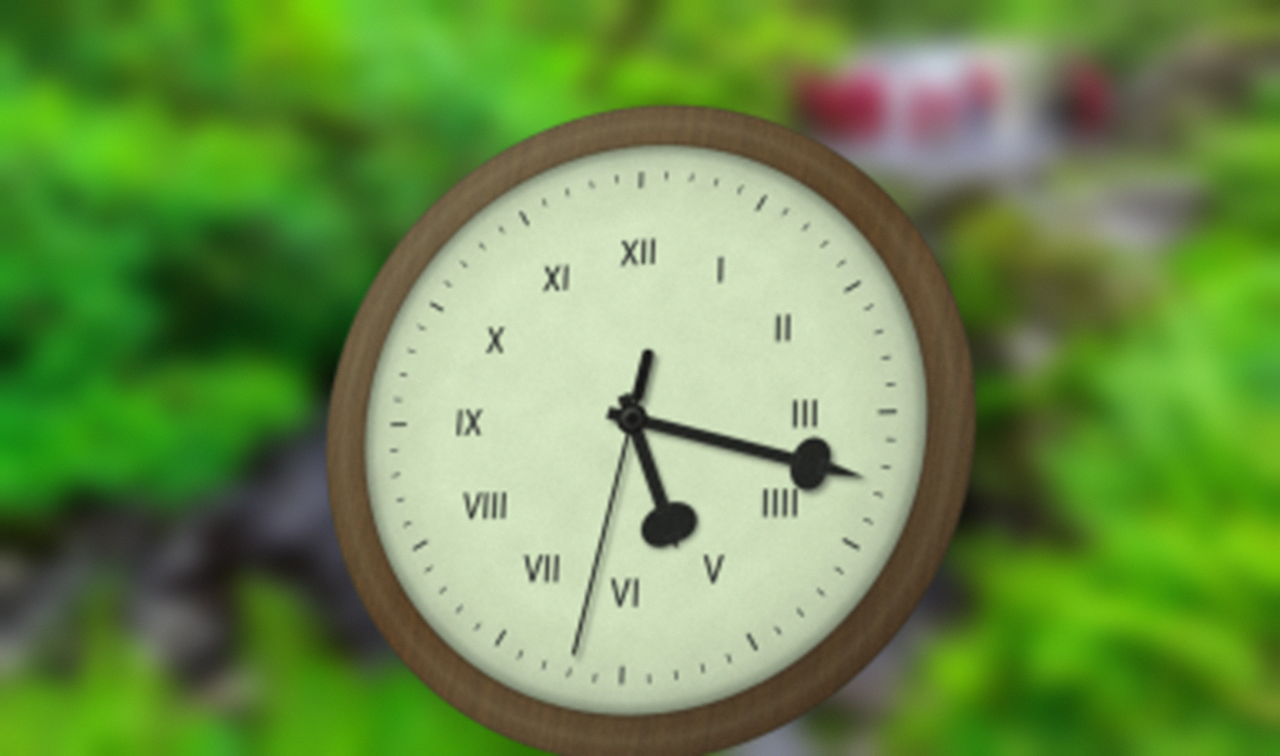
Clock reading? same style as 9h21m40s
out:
5h17m32s
